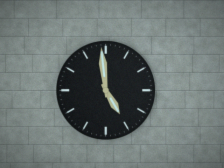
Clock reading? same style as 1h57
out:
4h59
